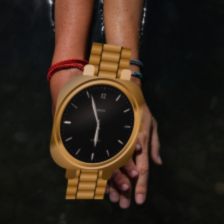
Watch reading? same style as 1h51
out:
5h56
